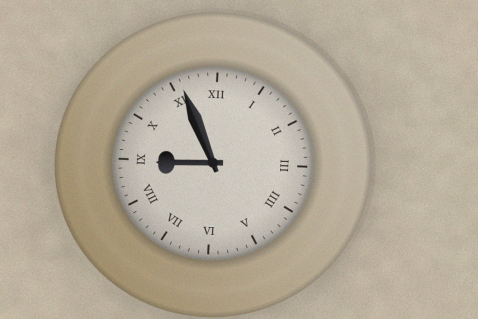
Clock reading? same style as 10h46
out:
8h56
